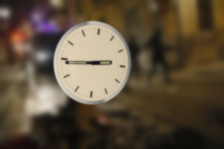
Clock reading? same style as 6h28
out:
2h44
